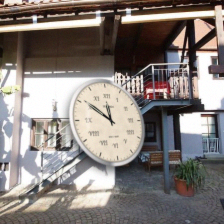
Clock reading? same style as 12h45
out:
11h51
